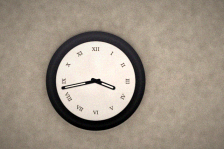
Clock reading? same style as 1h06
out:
3h43
